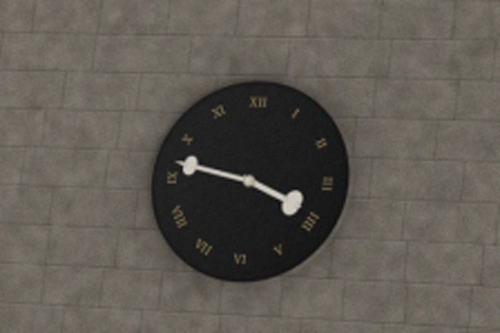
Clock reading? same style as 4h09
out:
3h47
